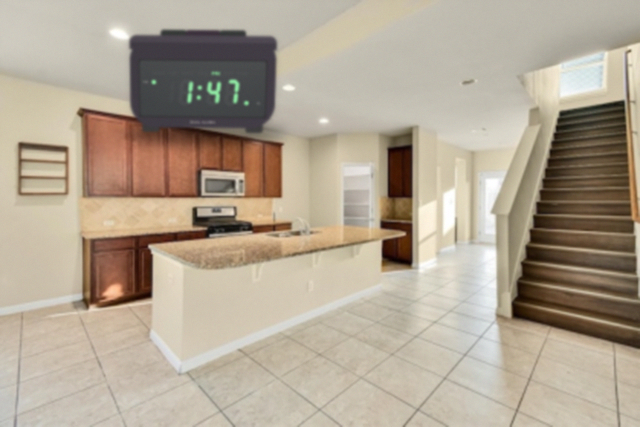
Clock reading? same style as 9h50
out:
1h47
